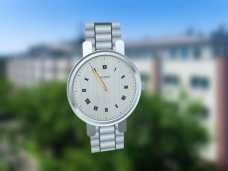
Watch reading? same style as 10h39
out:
10h55
